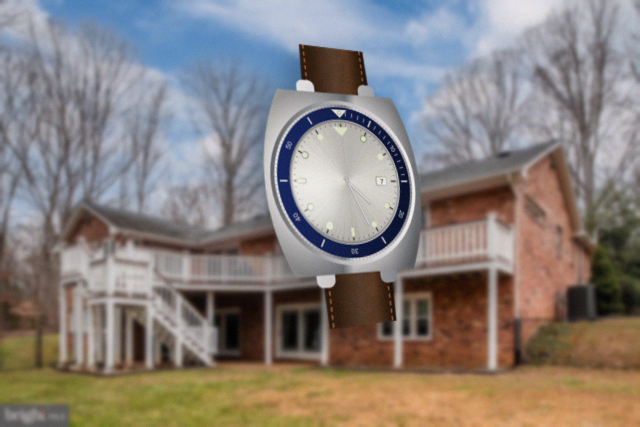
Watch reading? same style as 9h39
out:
4h26
